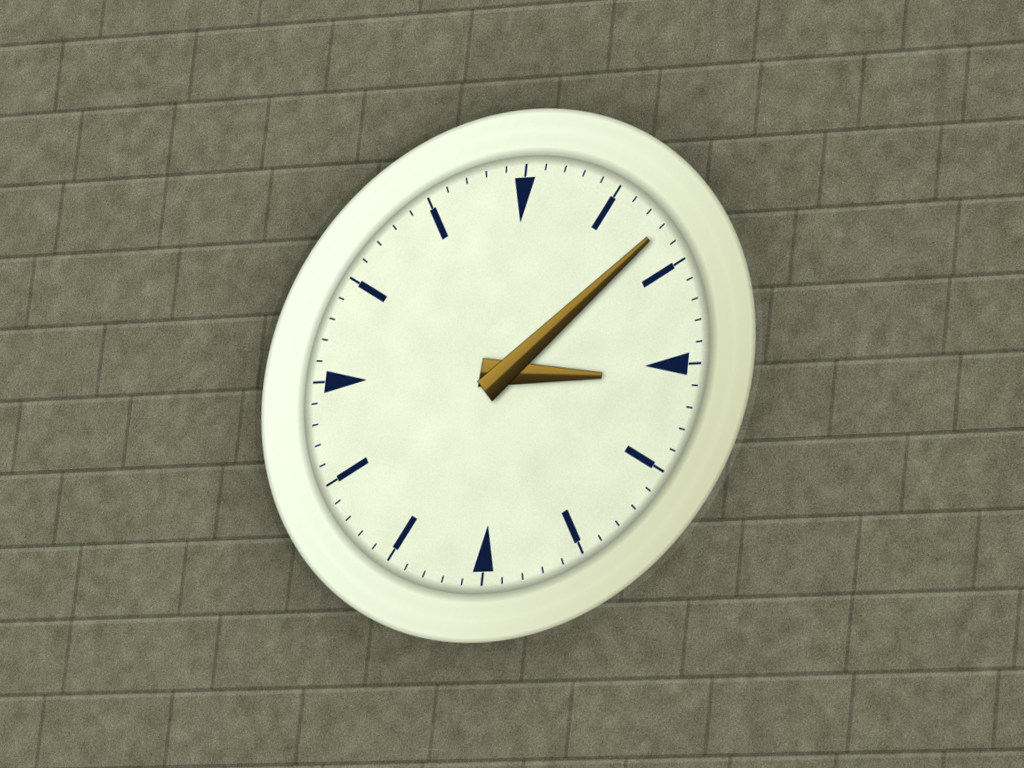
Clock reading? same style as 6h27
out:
3h08
